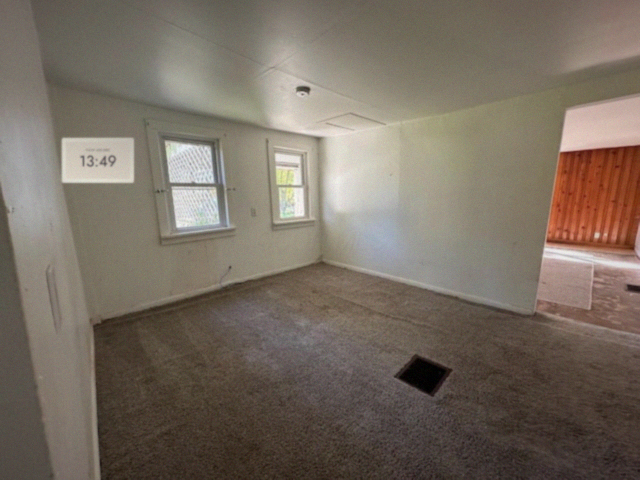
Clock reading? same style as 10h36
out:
13h49
